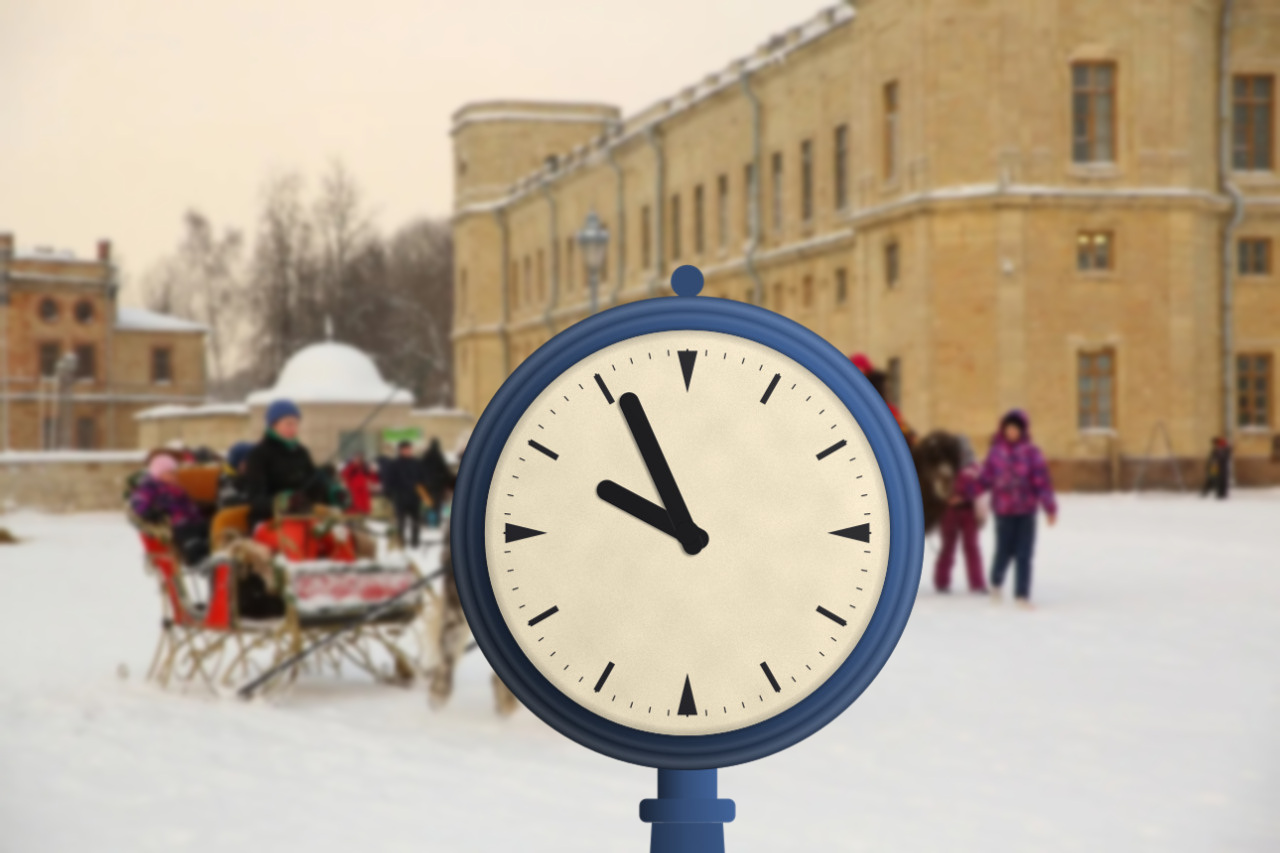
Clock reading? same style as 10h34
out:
9h56
